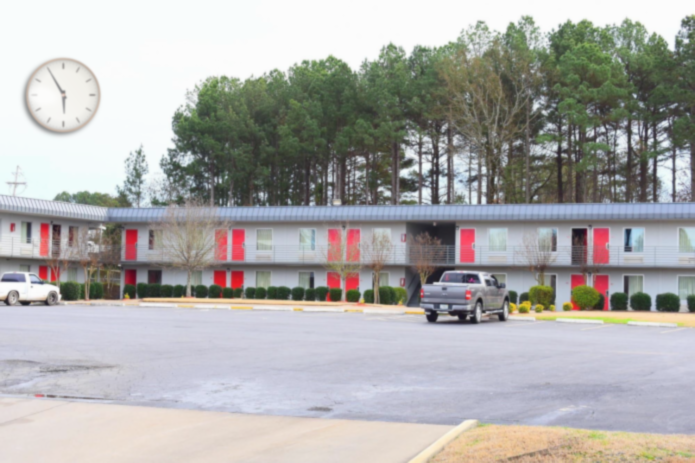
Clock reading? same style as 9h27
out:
5h55
